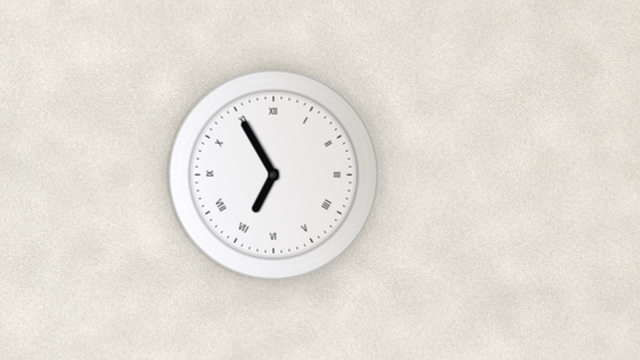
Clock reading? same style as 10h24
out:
6h55
